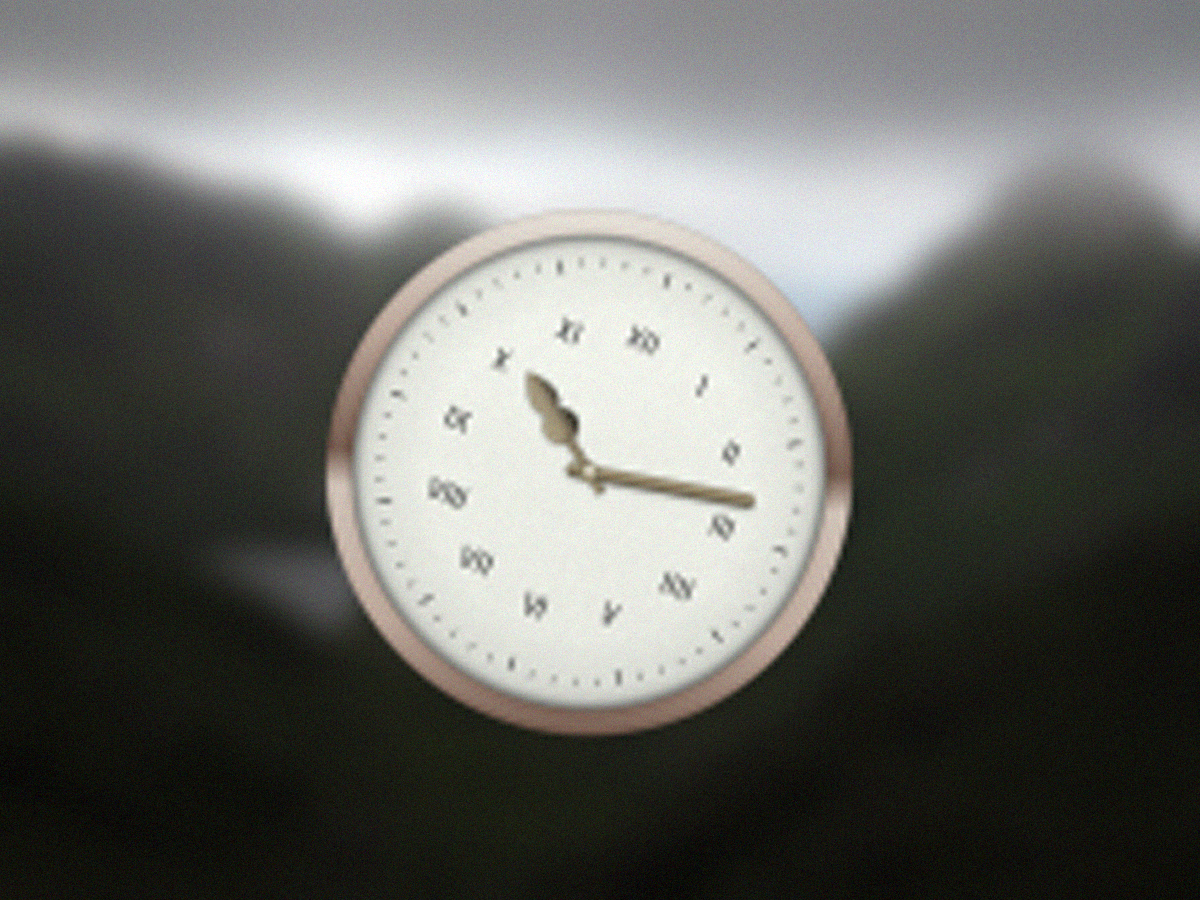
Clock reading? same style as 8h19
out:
10h13
